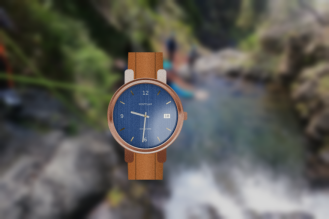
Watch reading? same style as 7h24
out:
9h31
